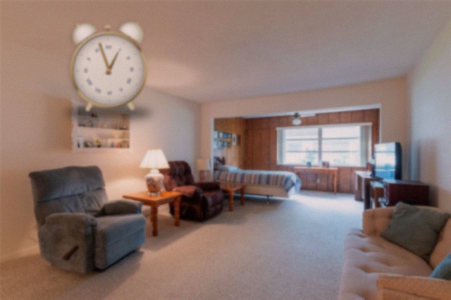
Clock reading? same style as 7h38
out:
12h57
